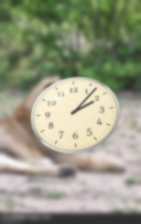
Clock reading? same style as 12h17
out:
2h07
